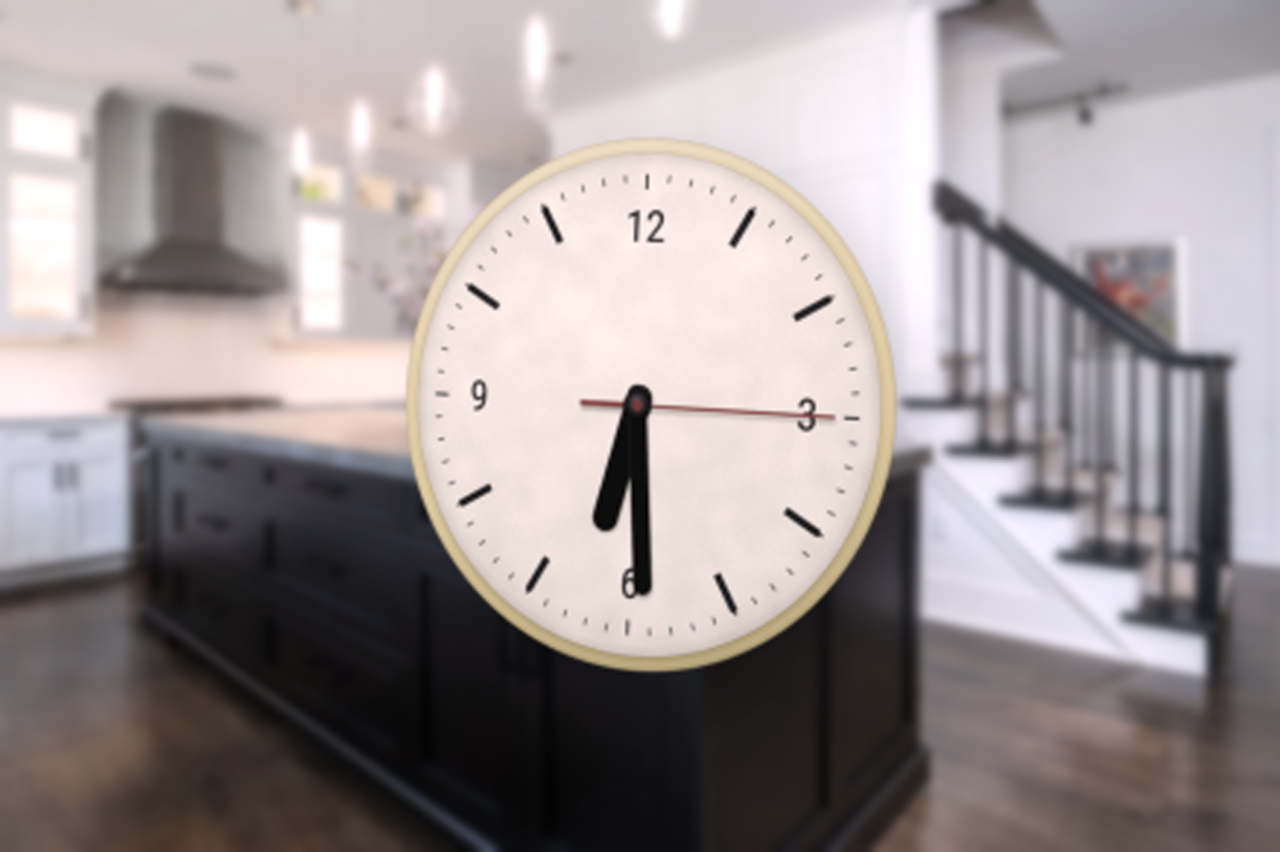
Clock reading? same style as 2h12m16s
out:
6h29m15s
